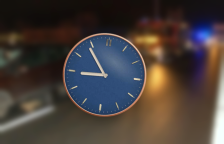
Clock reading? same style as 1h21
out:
8h54
